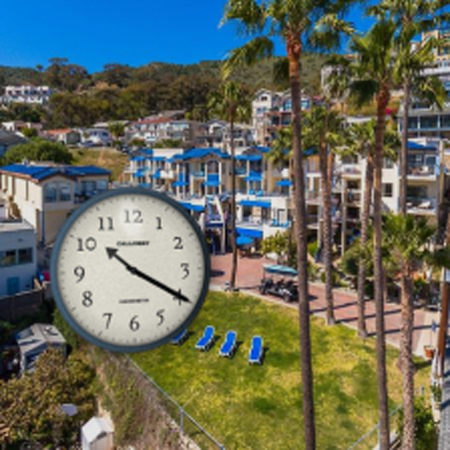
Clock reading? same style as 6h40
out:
10h20
